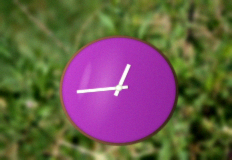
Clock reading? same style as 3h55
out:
12h44
